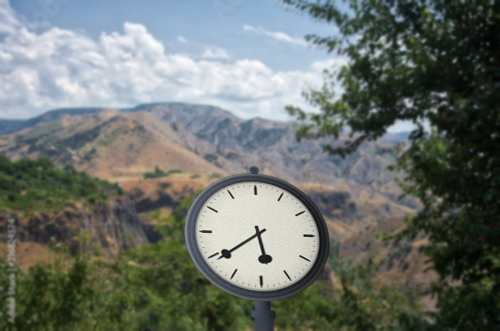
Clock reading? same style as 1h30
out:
5h39
